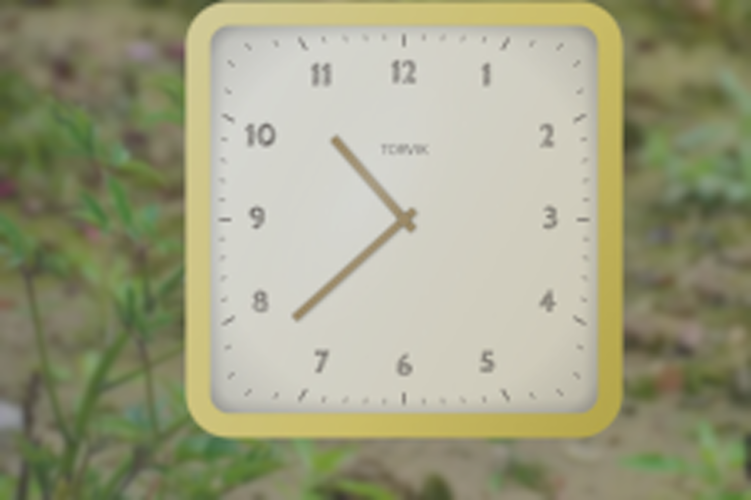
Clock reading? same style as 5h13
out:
10h38
